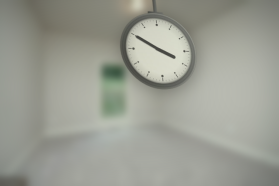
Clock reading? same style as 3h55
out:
3h50
